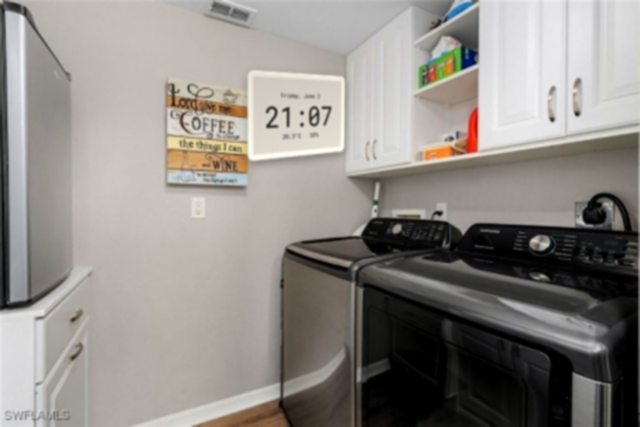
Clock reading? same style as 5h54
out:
21h07
